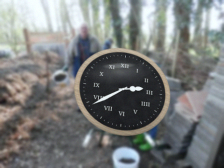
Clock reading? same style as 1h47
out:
2h39
